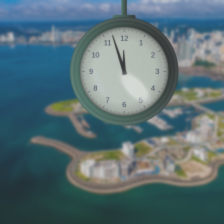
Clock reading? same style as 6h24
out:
11h57
